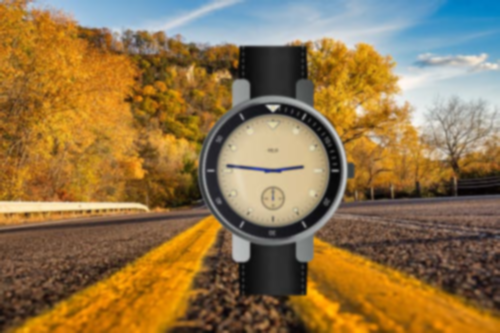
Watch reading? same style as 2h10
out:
2h46
